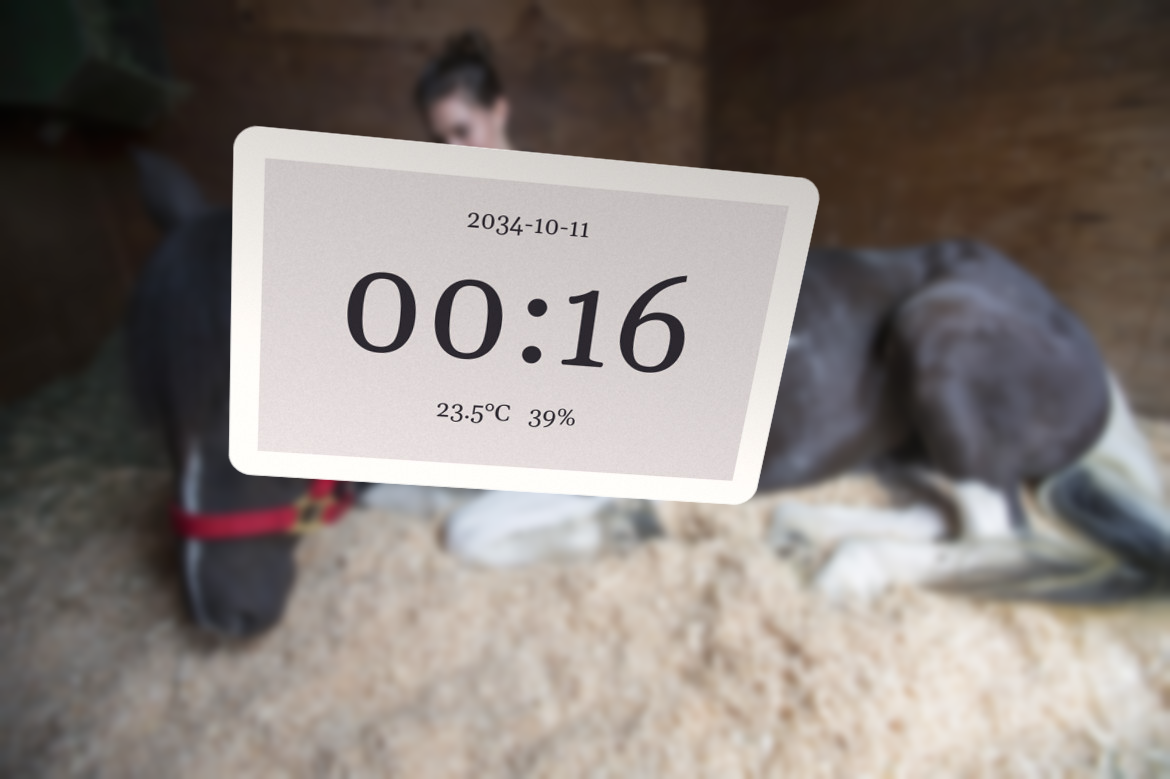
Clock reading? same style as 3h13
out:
0h16
